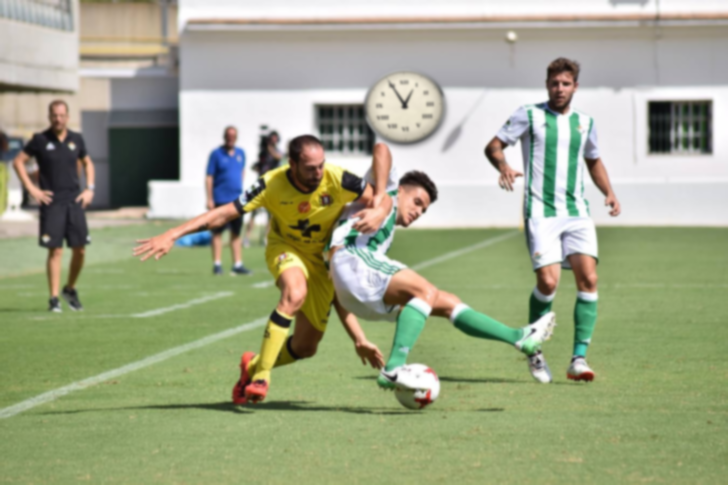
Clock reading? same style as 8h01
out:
12h55
